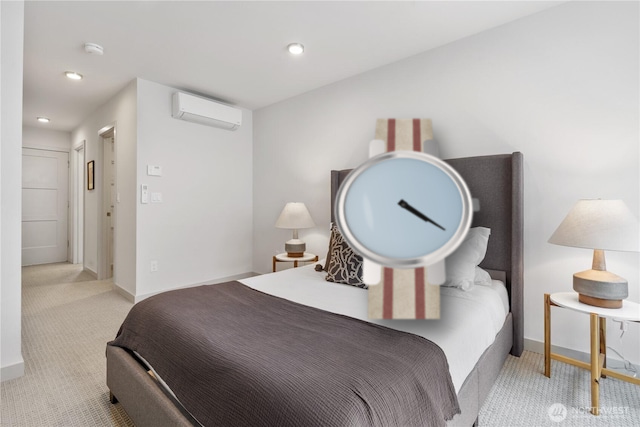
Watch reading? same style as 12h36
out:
4h21
